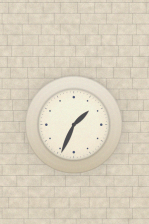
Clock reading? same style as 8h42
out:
1h34
